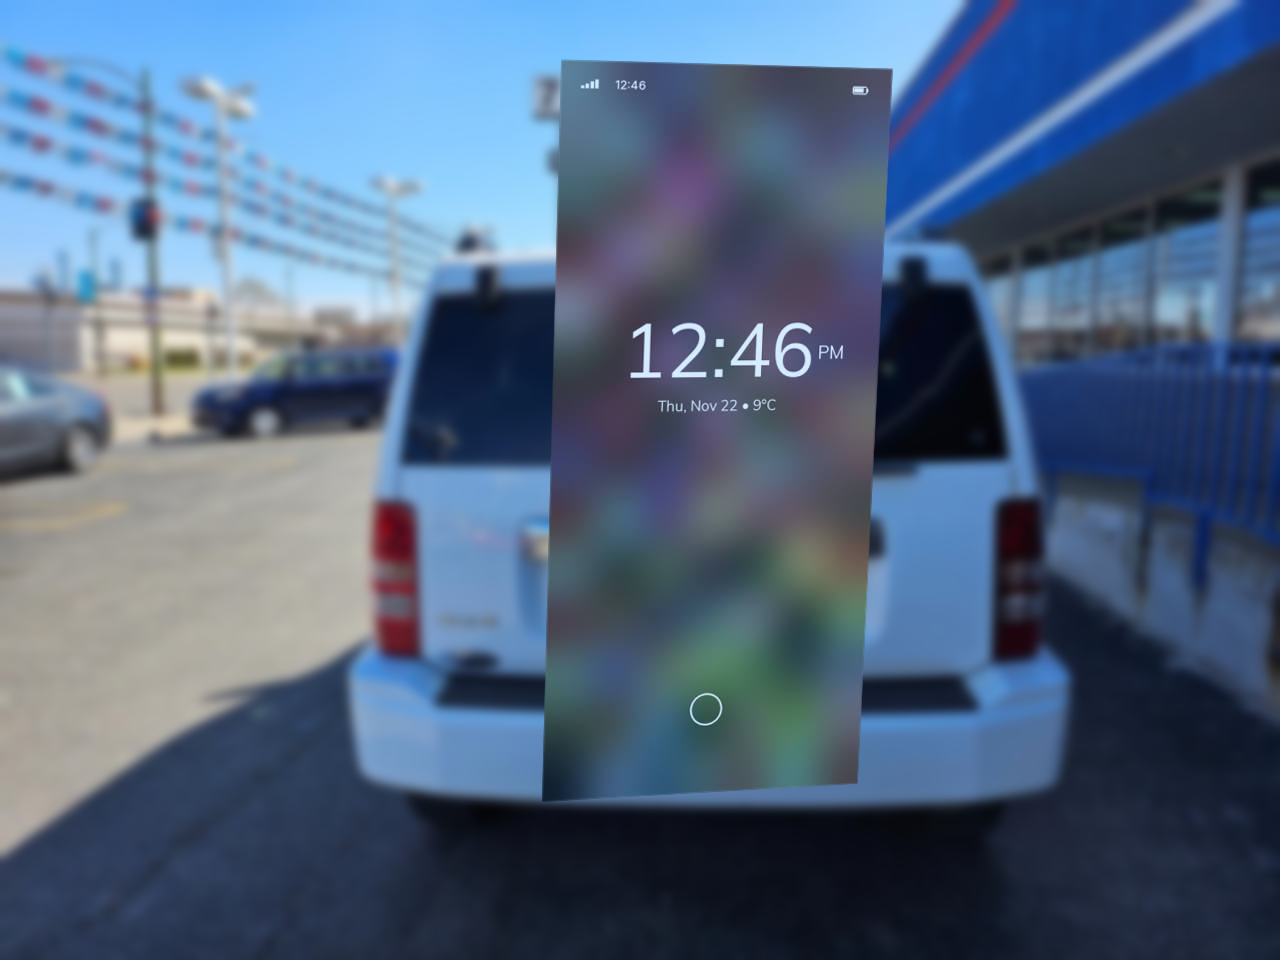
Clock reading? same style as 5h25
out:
12h46
